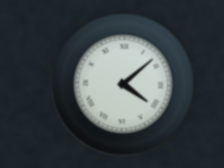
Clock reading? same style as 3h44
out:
4h08
